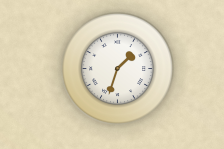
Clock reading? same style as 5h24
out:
1h33
